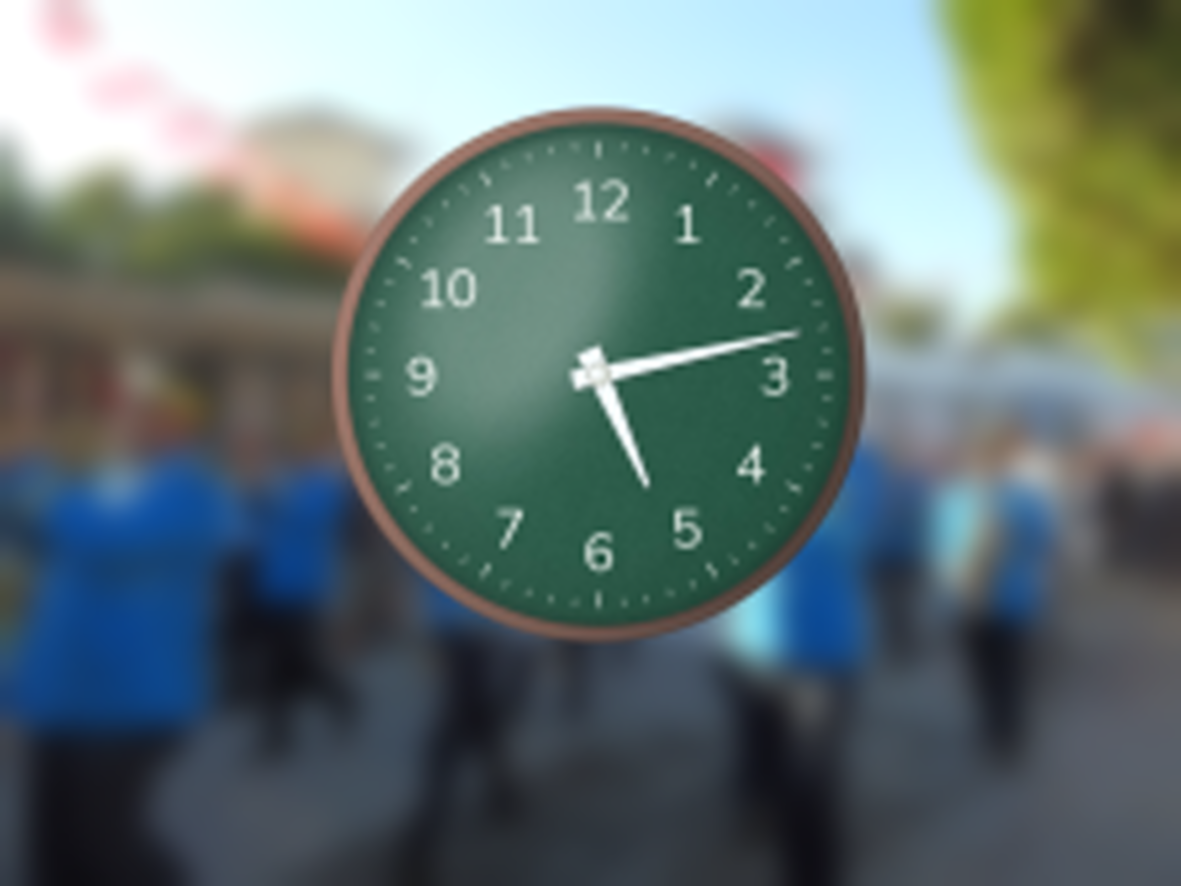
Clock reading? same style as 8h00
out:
5h13
